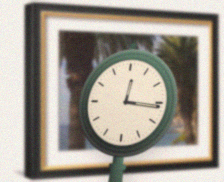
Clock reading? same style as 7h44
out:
12h16
